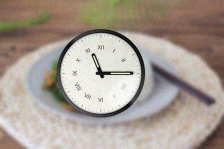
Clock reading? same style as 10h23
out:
11h15
